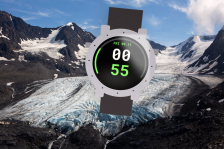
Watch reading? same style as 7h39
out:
0h55
